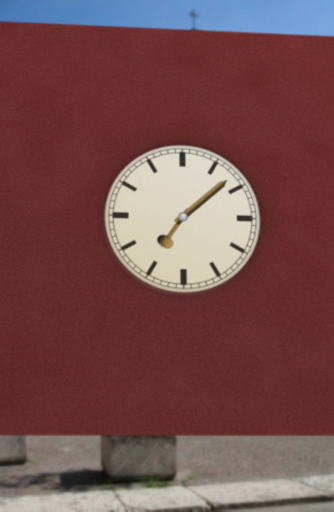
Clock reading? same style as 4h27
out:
7h08
